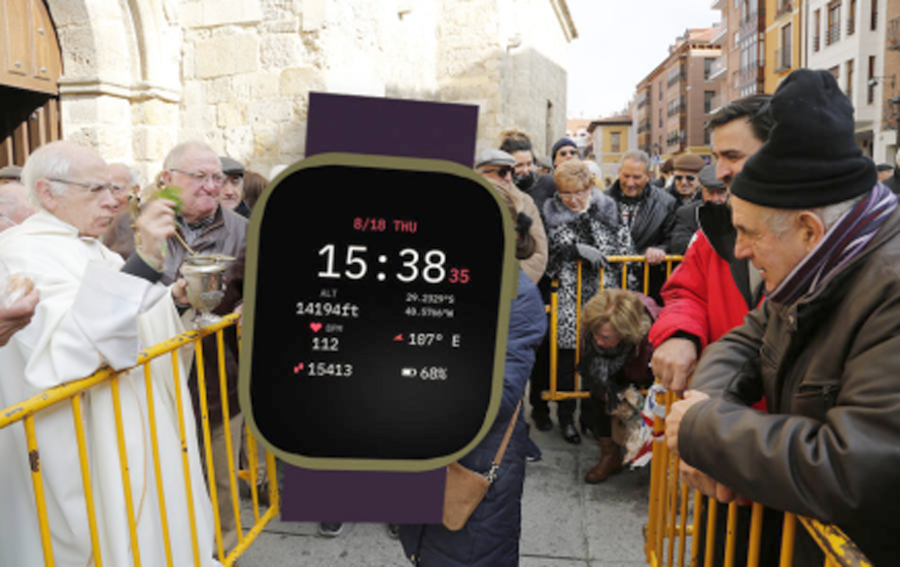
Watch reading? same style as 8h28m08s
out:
15h38m35s
